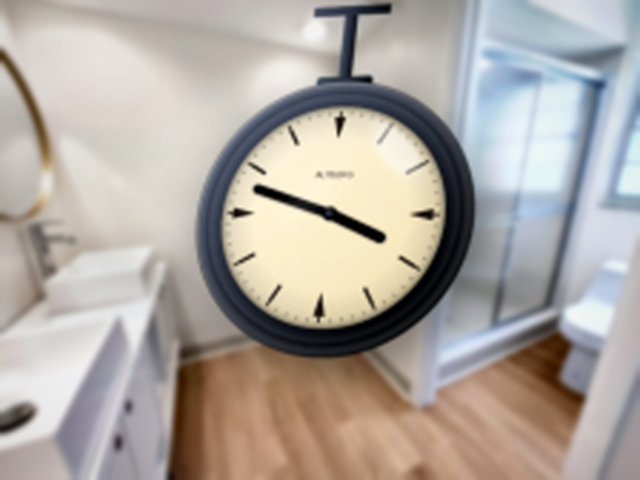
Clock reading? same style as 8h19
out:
3h48
